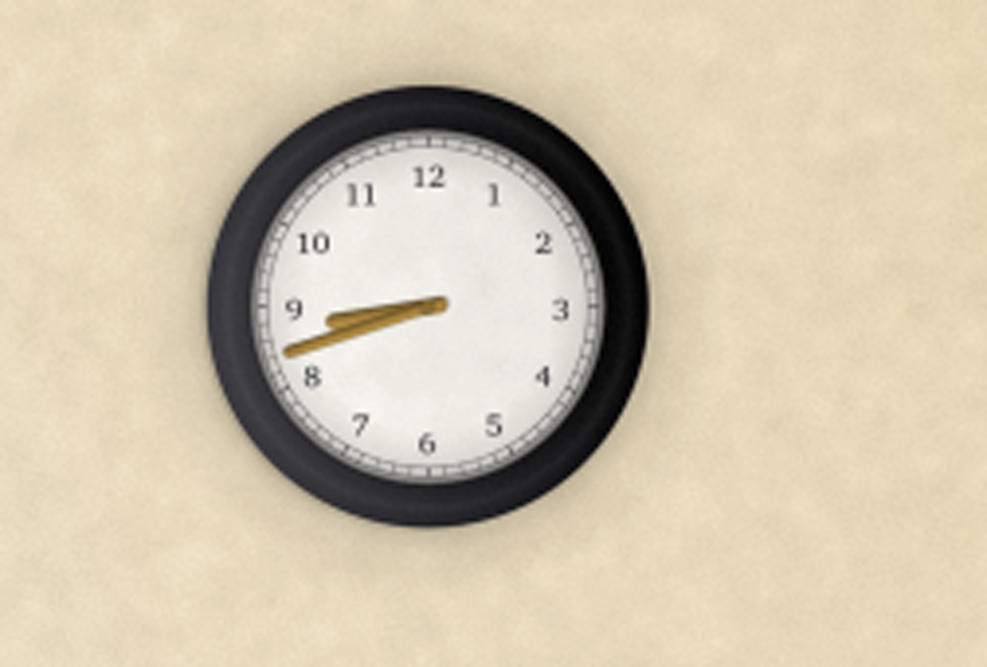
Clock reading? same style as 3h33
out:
8h42
